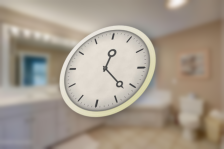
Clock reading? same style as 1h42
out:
12h22
